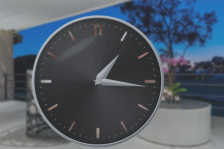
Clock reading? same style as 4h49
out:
1h16
